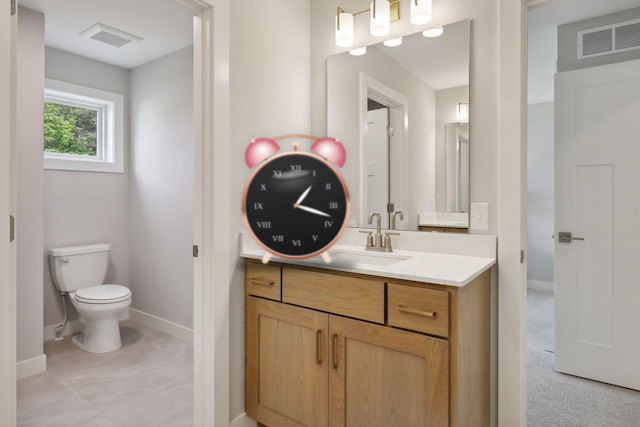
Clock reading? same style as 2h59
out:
1h18
